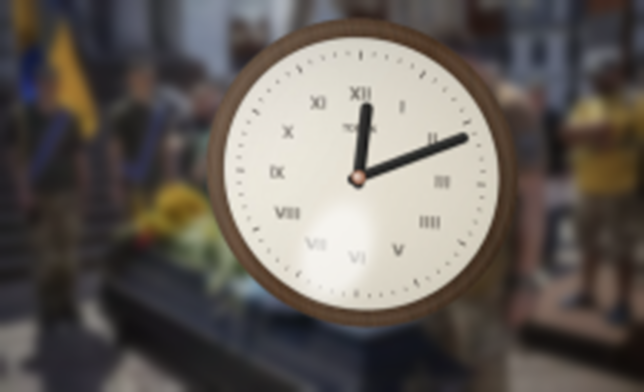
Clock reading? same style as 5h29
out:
12h11
